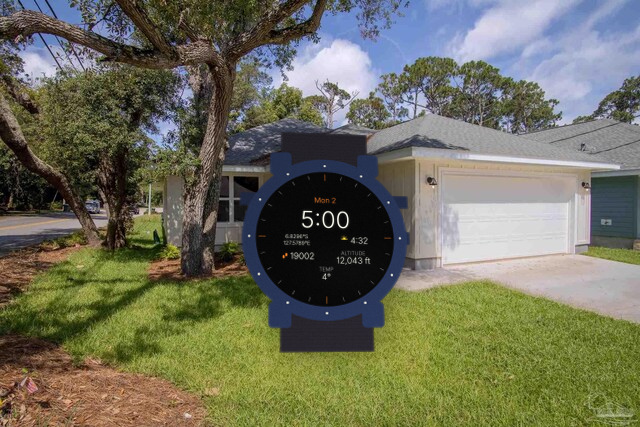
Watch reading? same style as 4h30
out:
5h00
